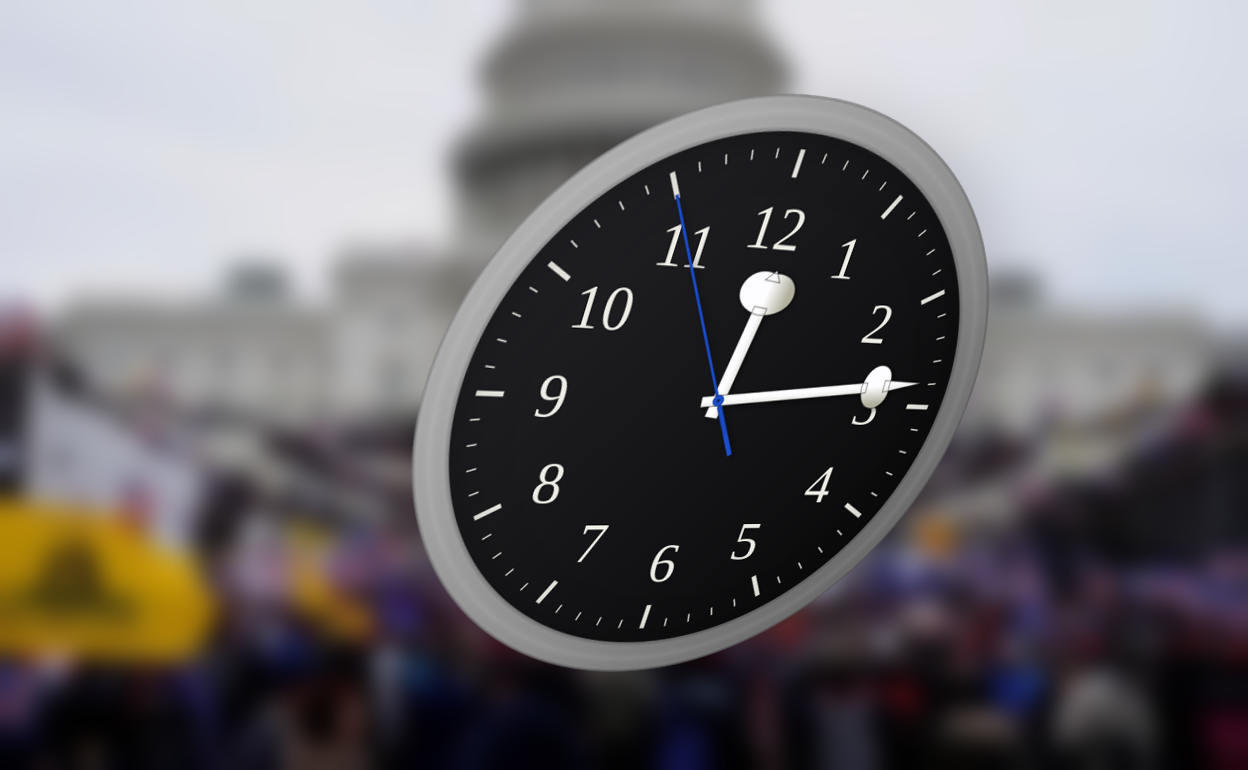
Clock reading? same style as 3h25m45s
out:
12h13m55s
